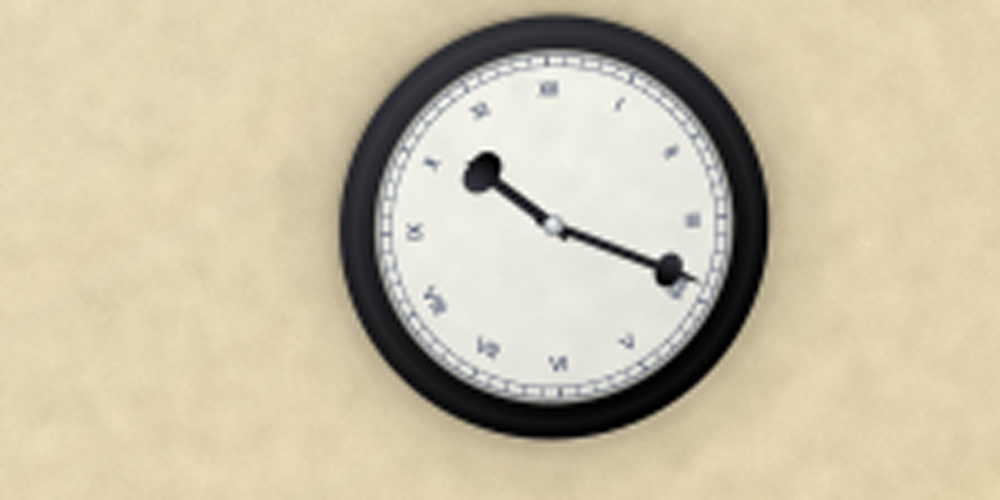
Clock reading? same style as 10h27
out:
10h19
